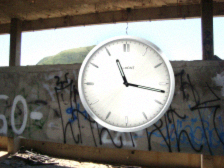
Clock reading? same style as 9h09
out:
11h17
